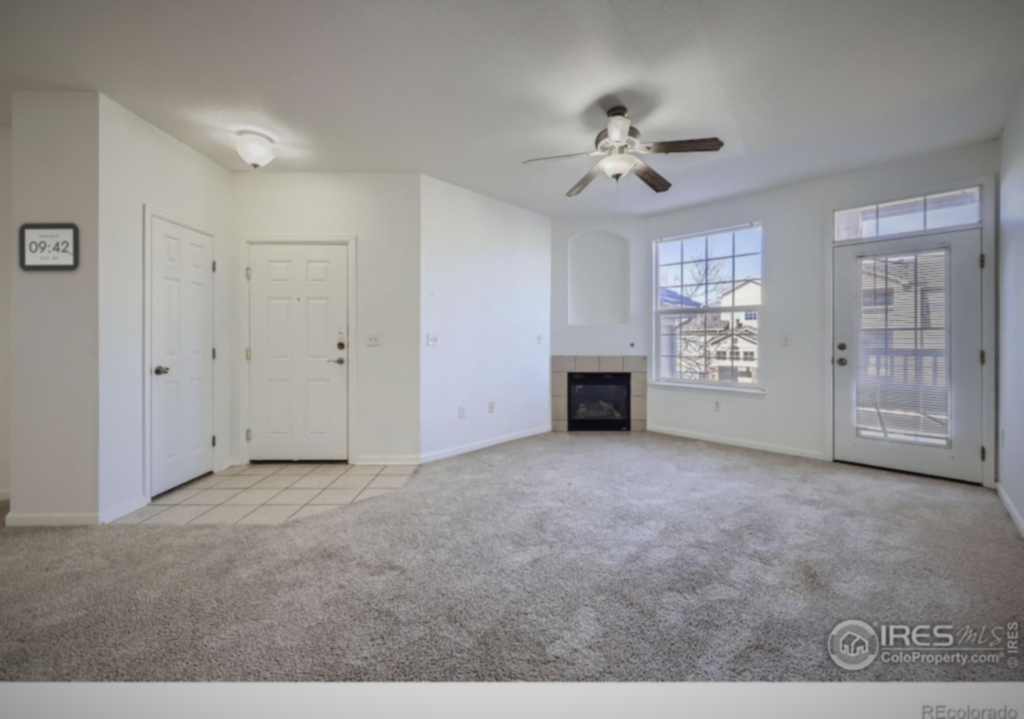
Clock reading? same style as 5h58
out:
9h42
